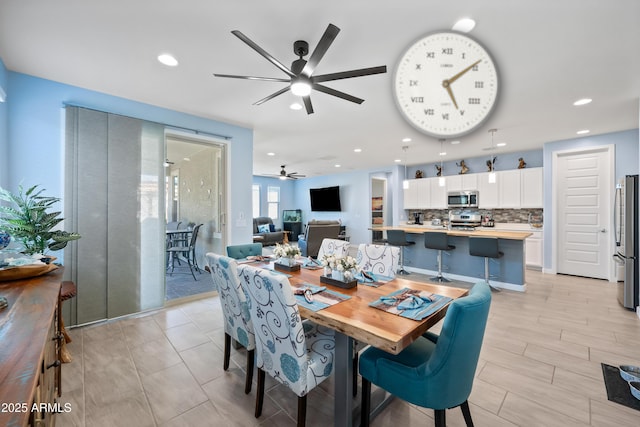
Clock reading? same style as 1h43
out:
5h09
